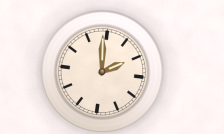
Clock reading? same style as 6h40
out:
1h59
